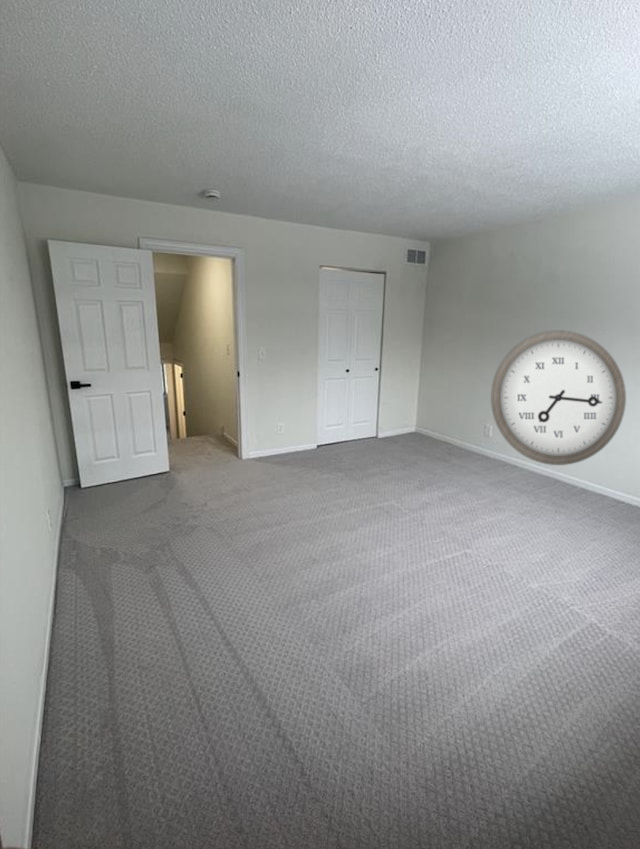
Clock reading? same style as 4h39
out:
7h16
